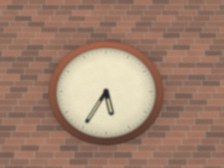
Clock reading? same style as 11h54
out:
5h35
